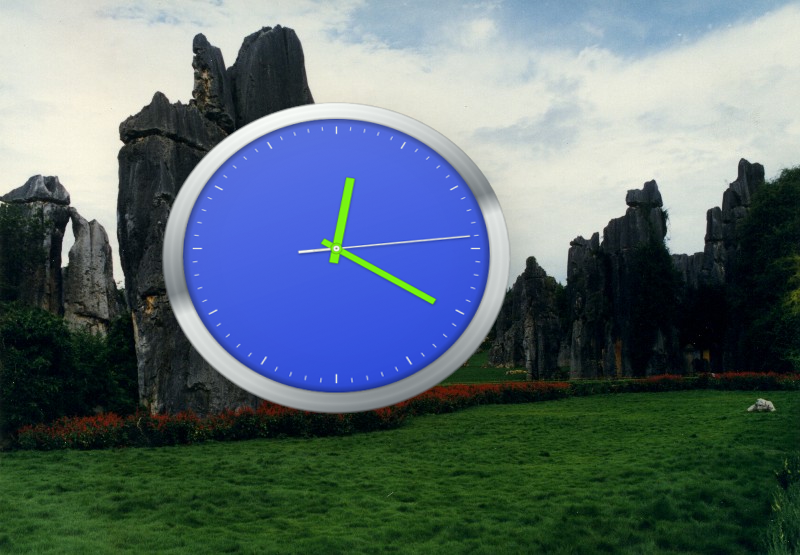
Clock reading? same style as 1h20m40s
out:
12h20m14s
